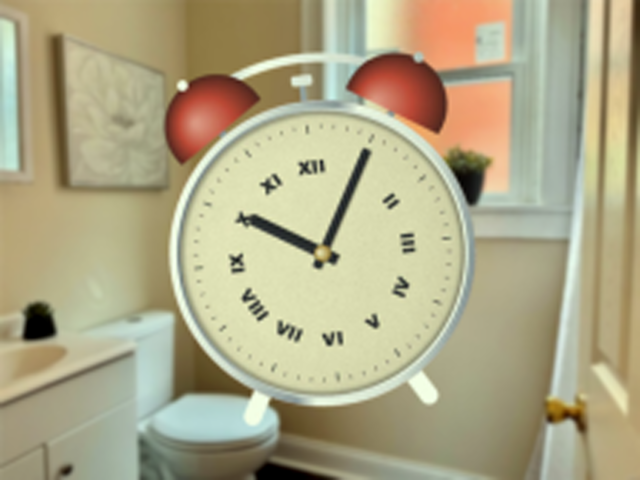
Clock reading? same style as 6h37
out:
10h05
